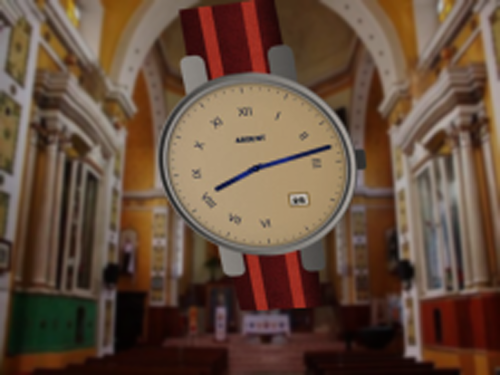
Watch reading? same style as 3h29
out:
8h13
